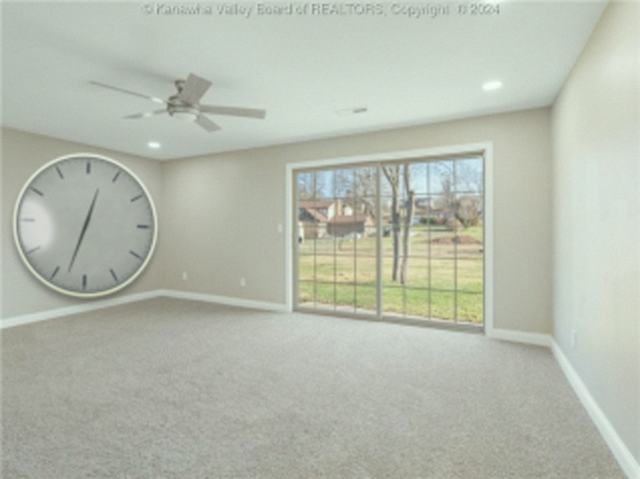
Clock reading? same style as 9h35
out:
12h33
